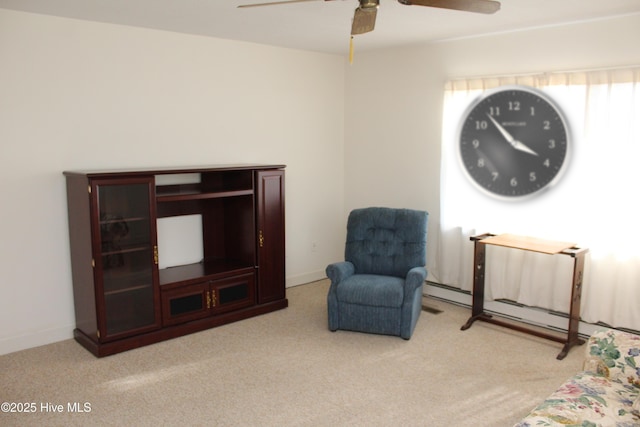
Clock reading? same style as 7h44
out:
3h53
